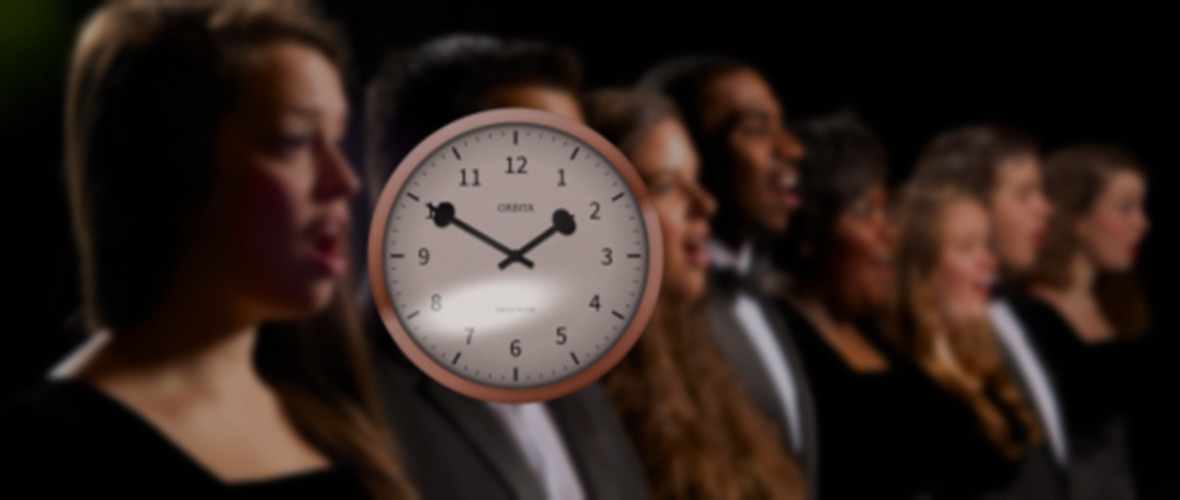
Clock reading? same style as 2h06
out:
1h50
